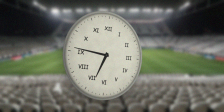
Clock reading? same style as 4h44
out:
6h46
